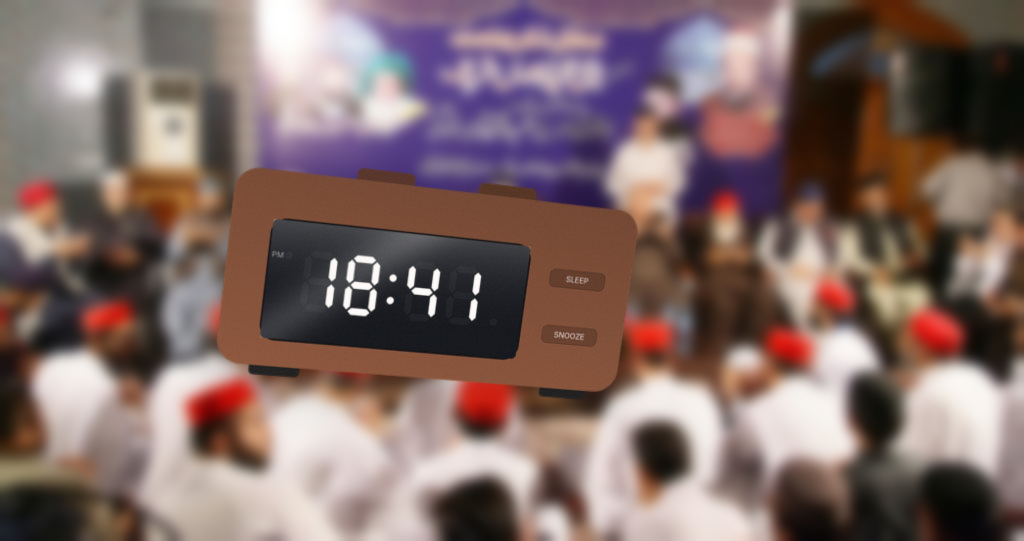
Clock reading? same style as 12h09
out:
18h41
